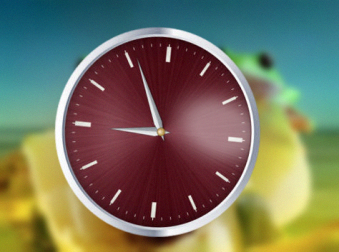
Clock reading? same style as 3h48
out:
8h56
